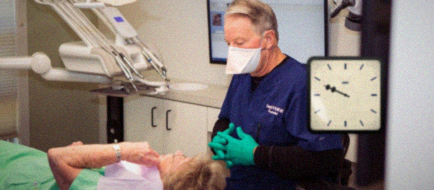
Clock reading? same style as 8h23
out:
9h49
